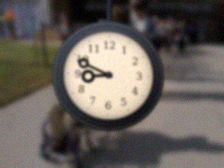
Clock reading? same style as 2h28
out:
8h49
